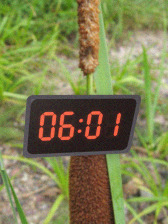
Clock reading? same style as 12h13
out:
6h01
